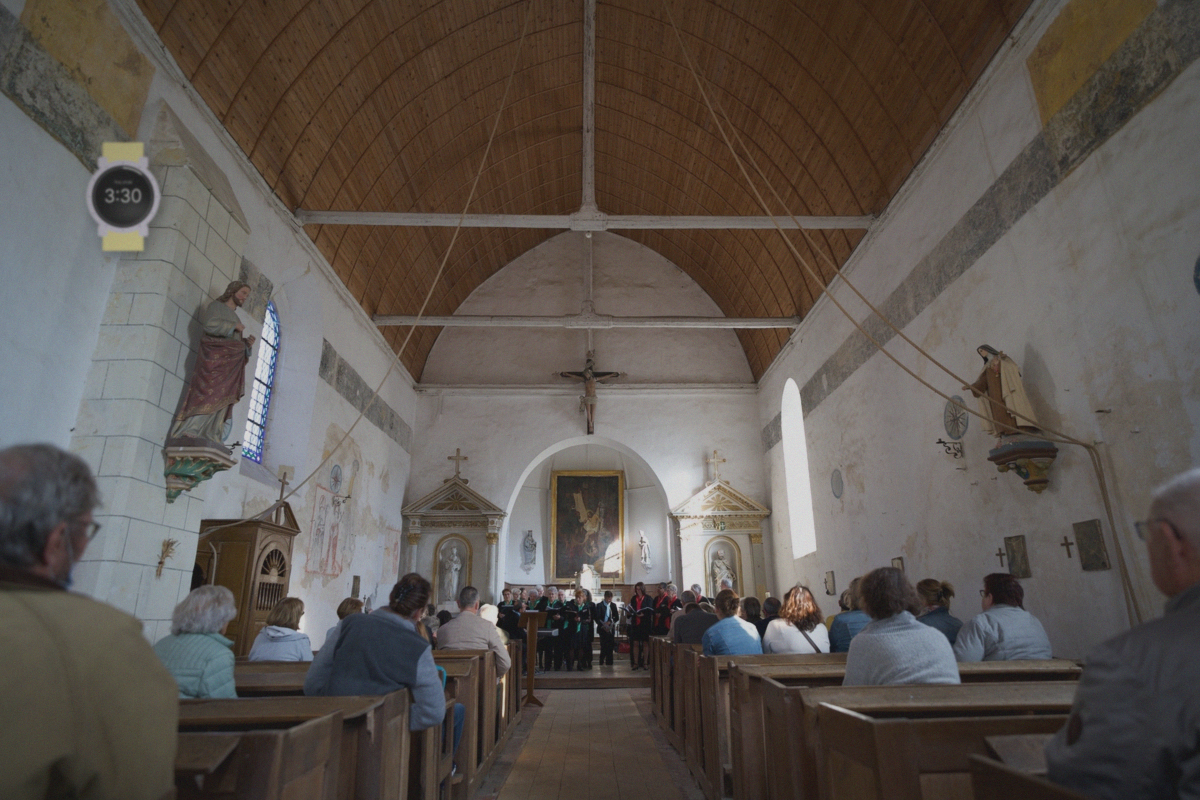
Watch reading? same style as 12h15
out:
3h30
